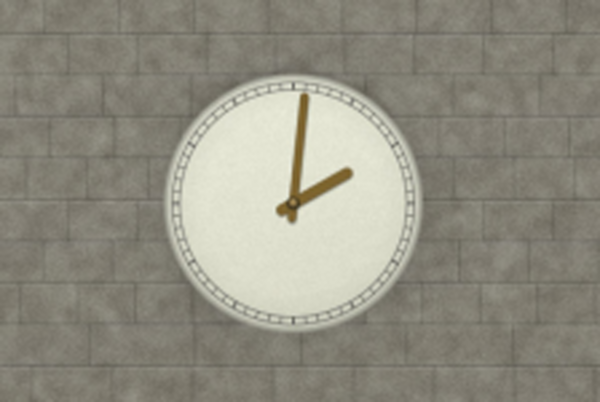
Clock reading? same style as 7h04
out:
2h01
